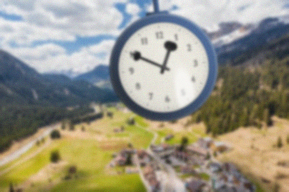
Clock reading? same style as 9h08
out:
12h50
